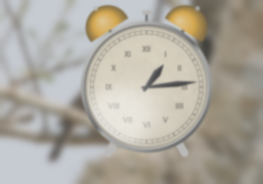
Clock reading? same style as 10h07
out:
1h14
